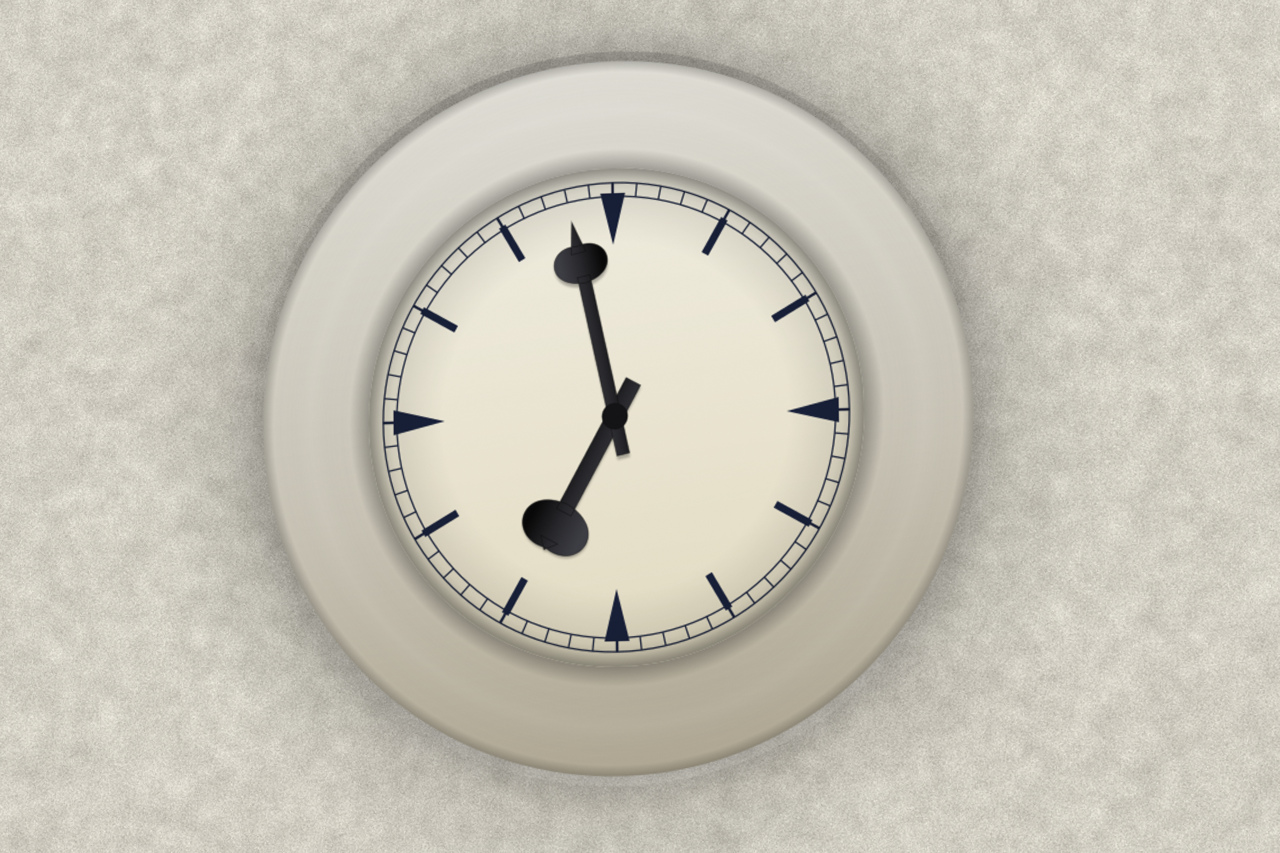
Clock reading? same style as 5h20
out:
6h58
